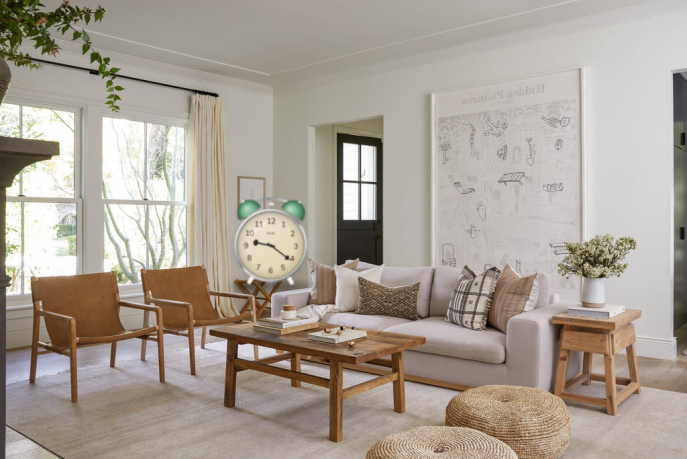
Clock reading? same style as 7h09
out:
9h21
